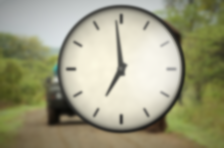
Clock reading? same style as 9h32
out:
6h59
